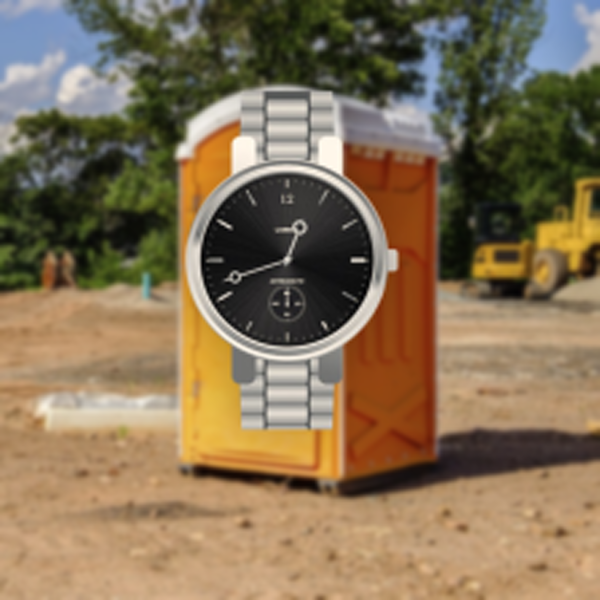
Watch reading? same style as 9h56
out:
12h42
